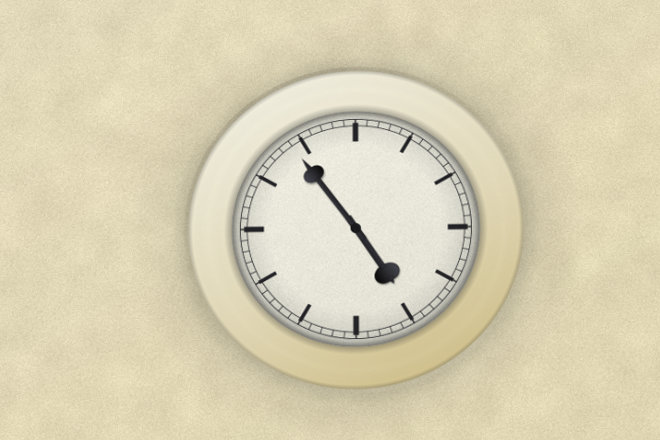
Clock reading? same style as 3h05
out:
4h54
